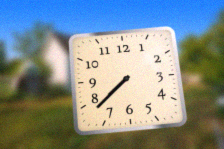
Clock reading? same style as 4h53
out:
7h38
